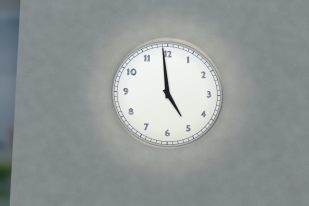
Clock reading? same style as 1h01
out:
4h59
